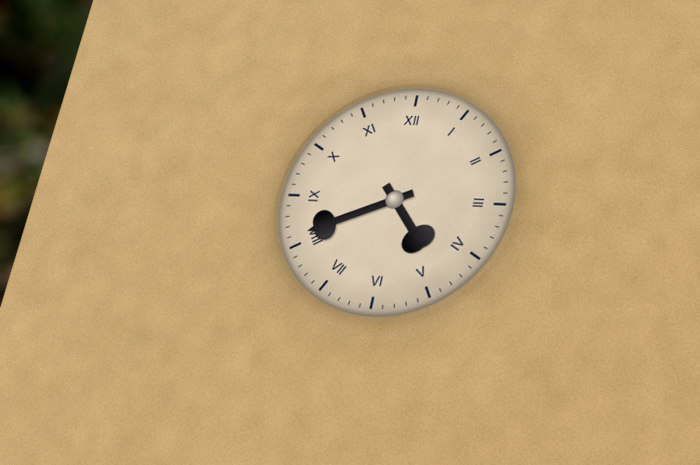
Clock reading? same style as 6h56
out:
4h41
